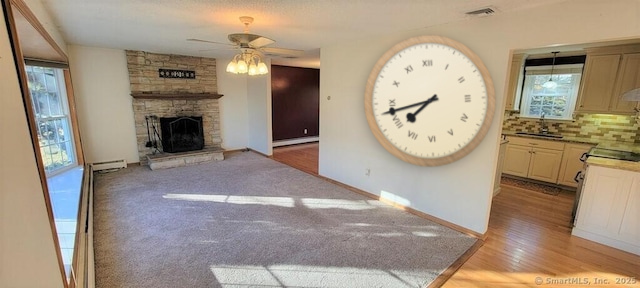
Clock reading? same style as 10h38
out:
7h43
